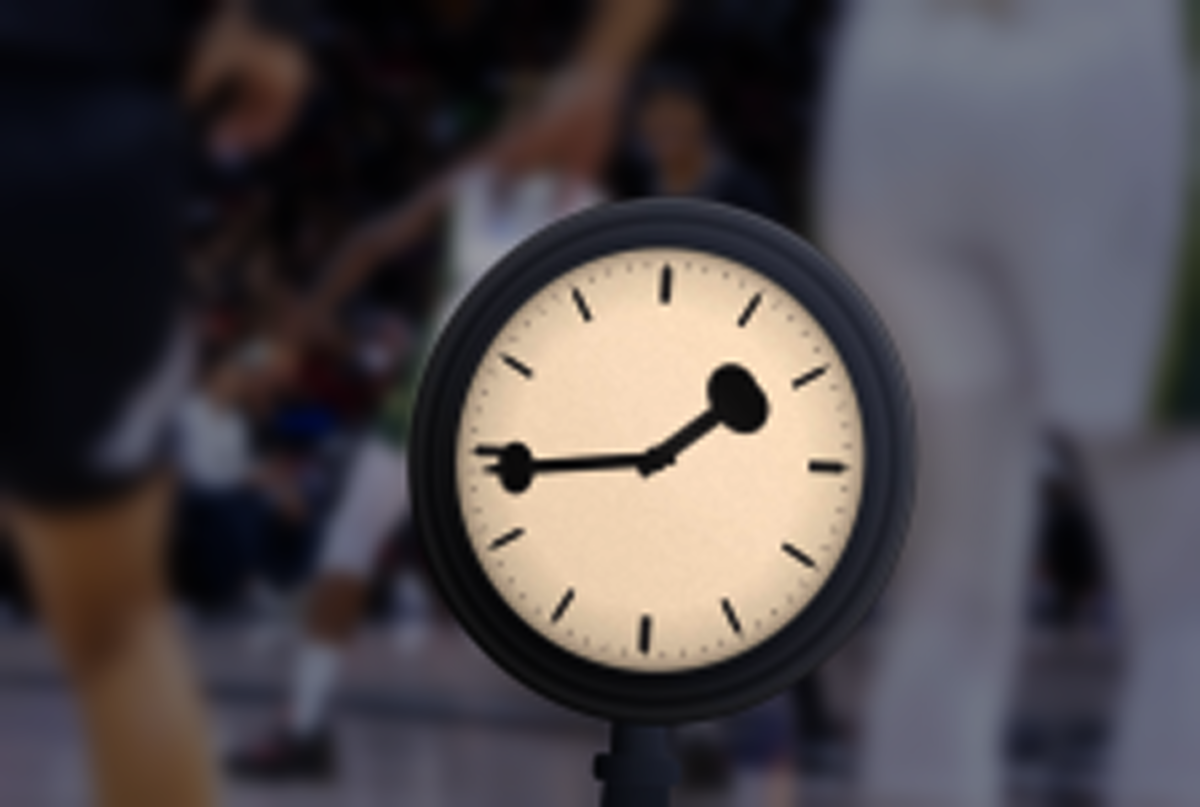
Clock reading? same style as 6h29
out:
1h44
